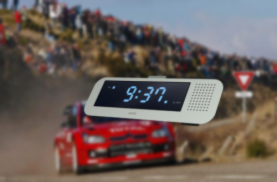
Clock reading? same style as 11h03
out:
9h37
